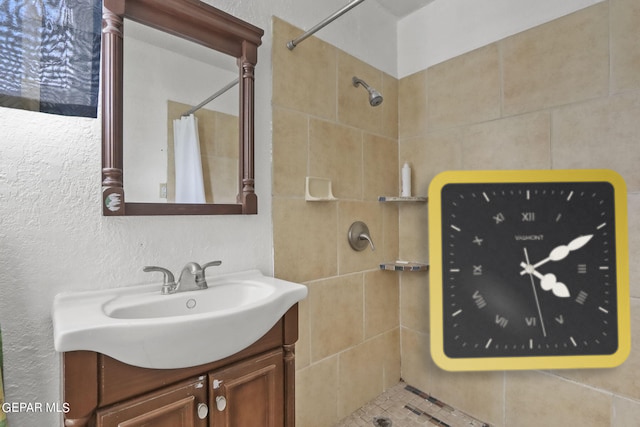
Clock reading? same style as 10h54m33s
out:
4h10m28s
